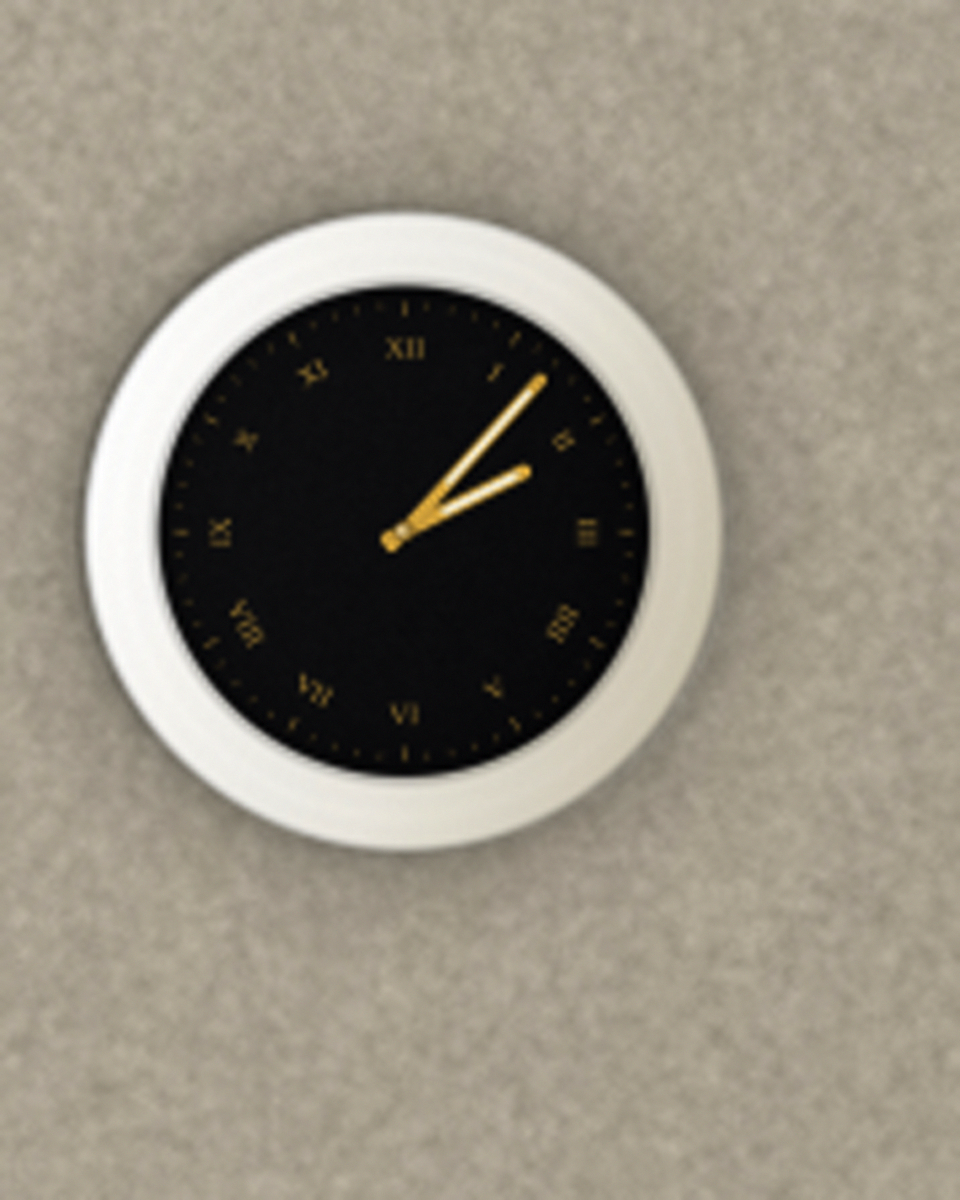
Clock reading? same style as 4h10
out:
2h07
